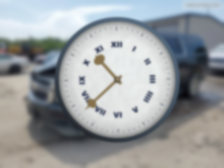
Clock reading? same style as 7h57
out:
10h38
